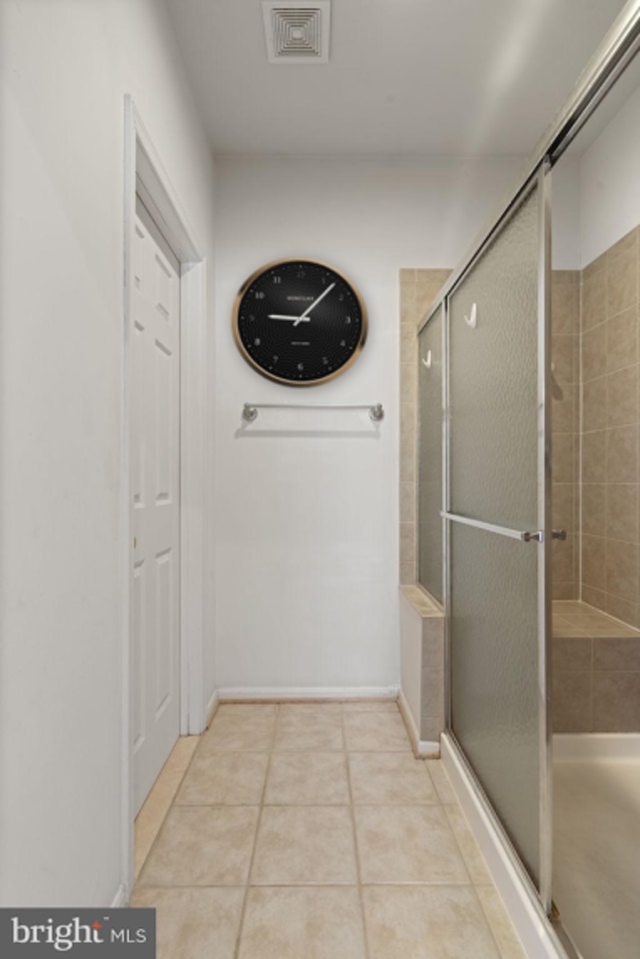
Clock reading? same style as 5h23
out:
9h07
